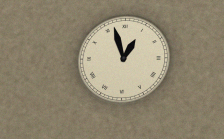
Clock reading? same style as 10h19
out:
12h57
